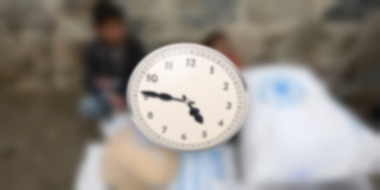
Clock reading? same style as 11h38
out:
4h46
